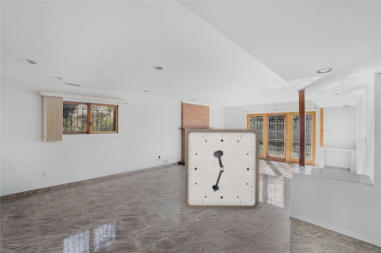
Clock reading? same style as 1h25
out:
11h33
